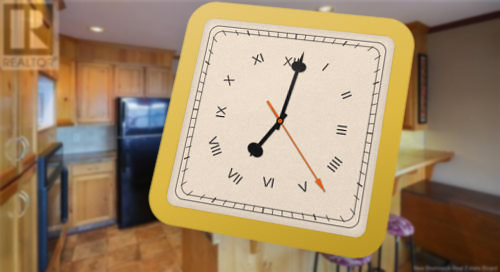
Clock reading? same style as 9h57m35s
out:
7h01m23s
